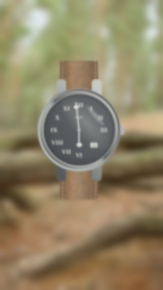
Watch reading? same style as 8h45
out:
5h59
